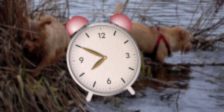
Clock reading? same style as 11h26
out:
7h50
